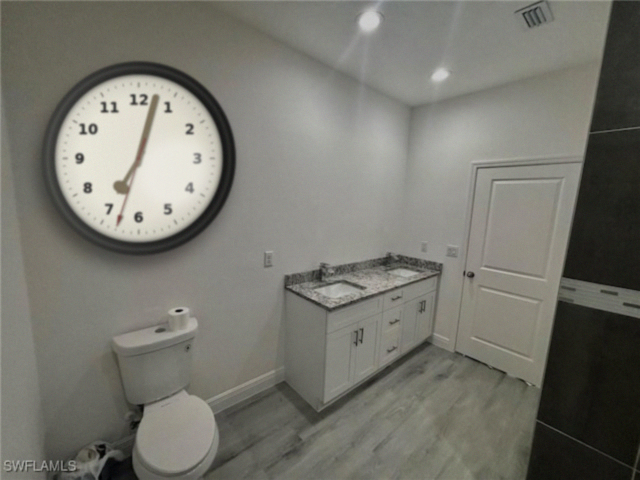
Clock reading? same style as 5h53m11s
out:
7h02m33s
